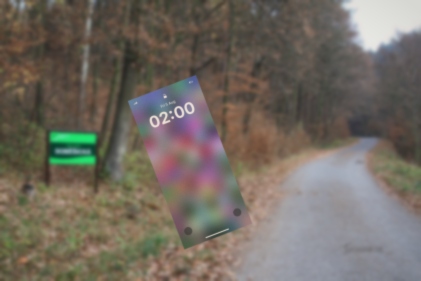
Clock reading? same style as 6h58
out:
2h00
